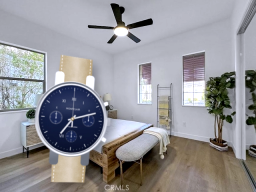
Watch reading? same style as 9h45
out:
7h12
